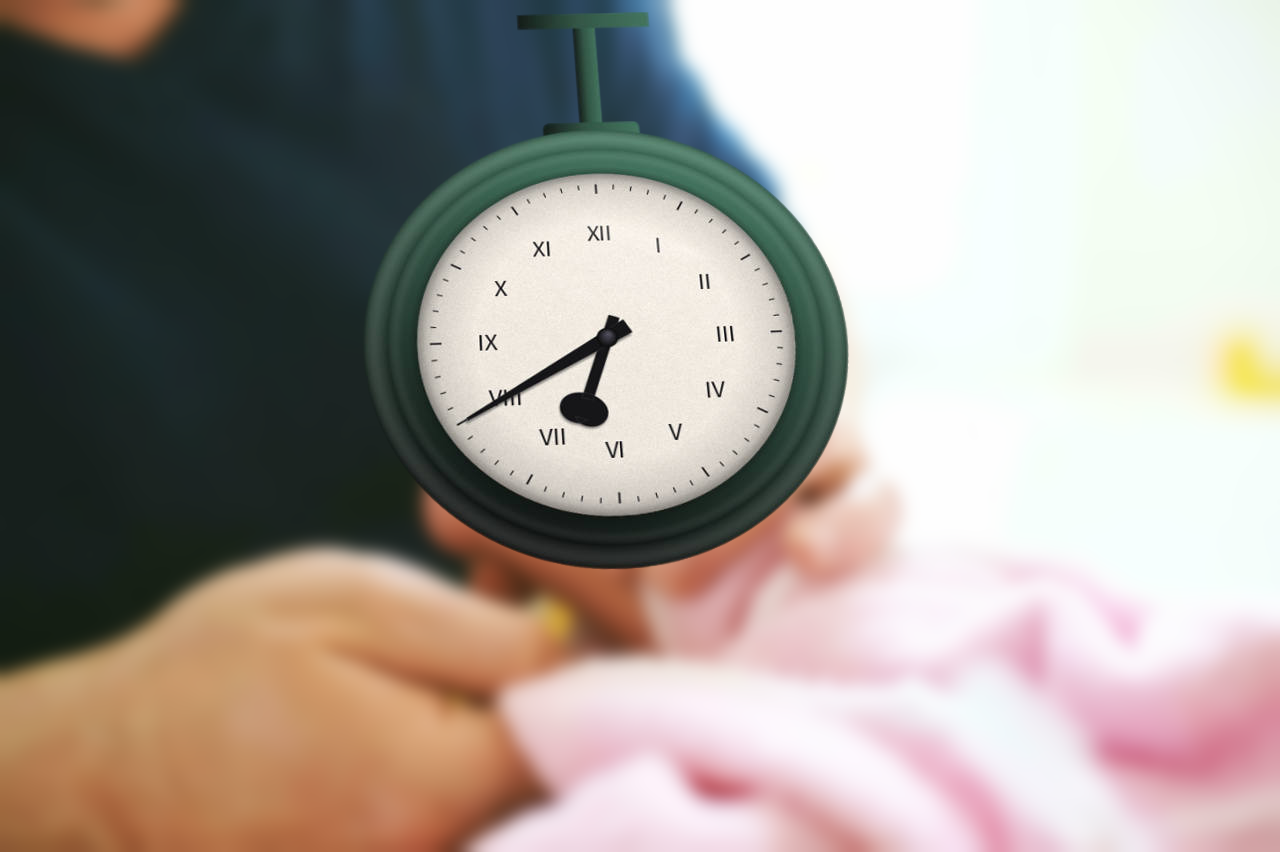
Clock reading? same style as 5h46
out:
6h40
